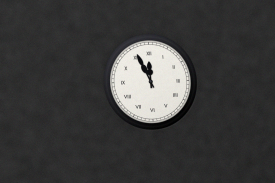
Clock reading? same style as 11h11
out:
11h56
